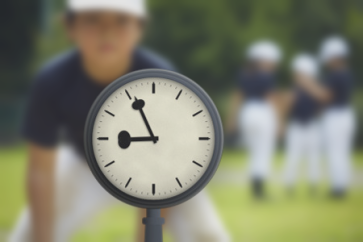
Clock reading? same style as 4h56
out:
8h56
